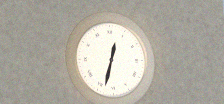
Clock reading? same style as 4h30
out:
12h33
